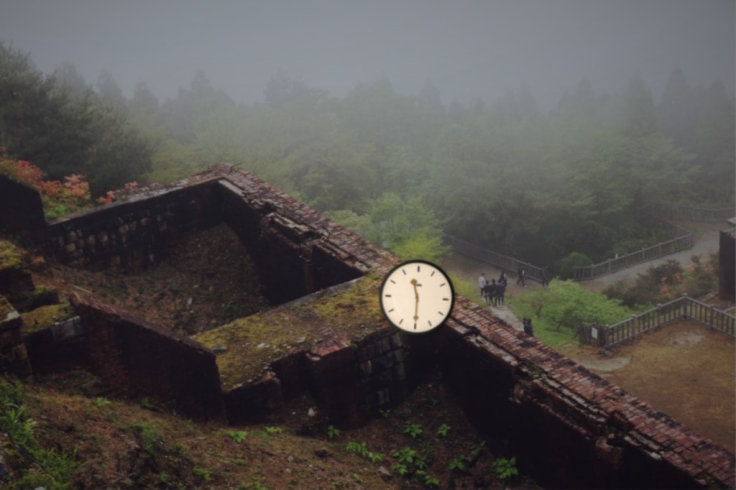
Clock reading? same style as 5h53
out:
11h30
